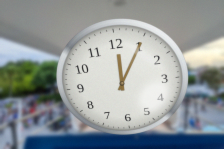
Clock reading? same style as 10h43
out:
12h05
